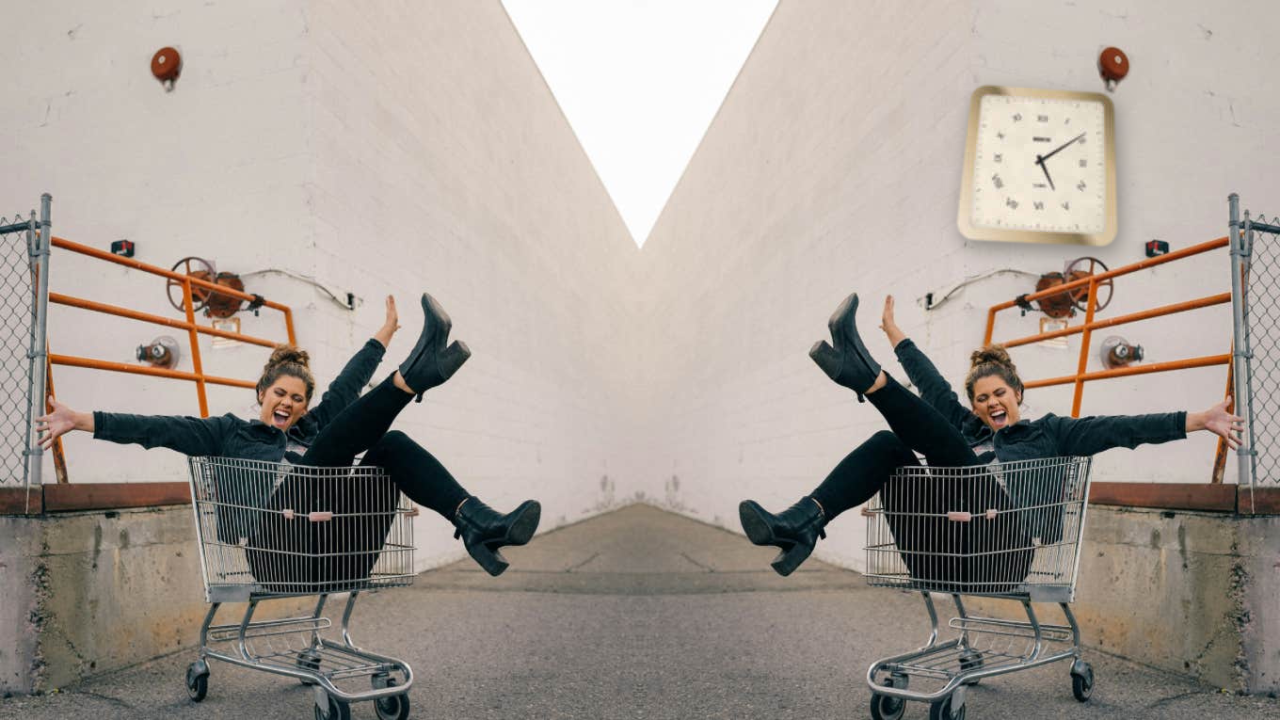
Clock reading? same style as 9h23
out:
5h09
